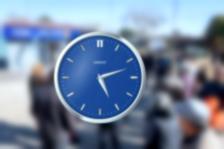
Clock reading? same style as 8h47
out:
5h12
